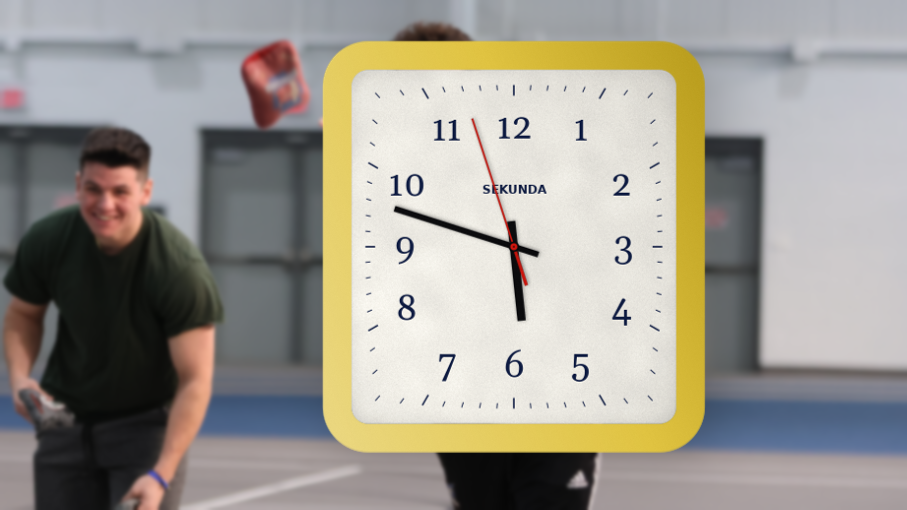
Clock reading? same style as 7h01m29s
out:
5h47m57s
